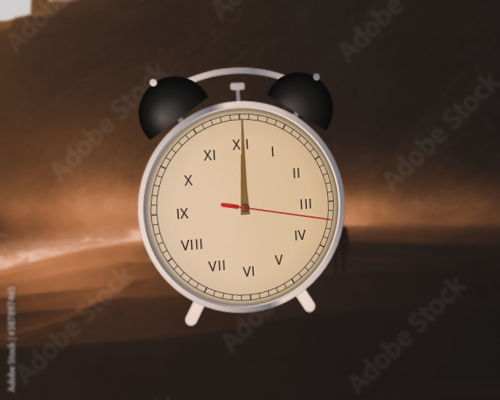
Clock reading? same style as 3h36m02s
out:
12h00m17s
